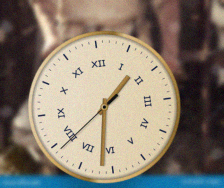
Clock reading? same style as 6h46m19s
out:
1h31m39s
